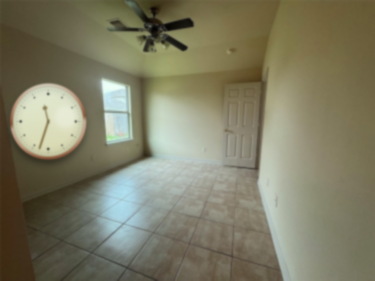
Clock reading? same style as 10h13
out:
11h33
